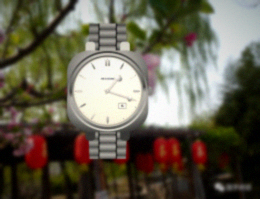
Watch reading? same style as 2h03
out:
1h18
